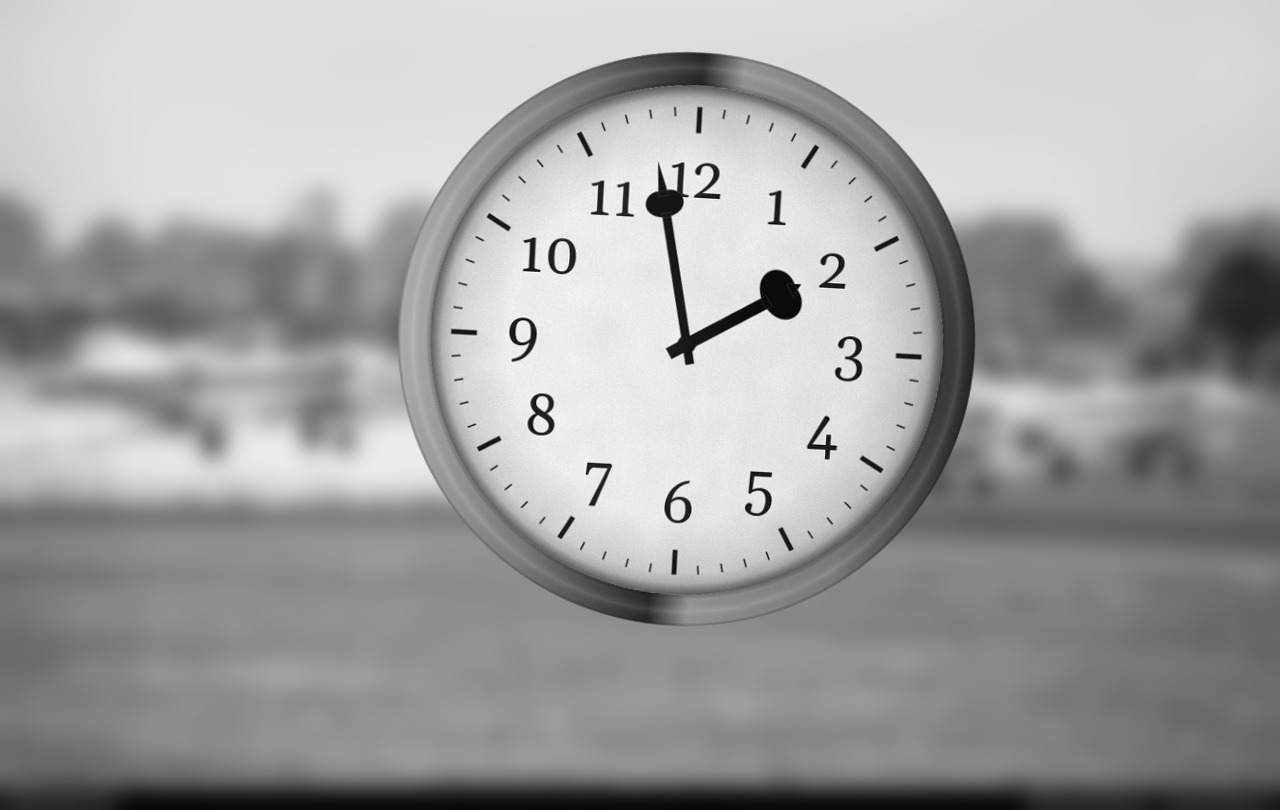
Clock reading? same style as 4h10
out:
1h58
